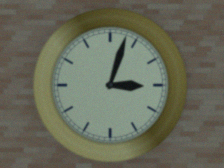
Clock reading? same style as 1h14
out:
3h03
